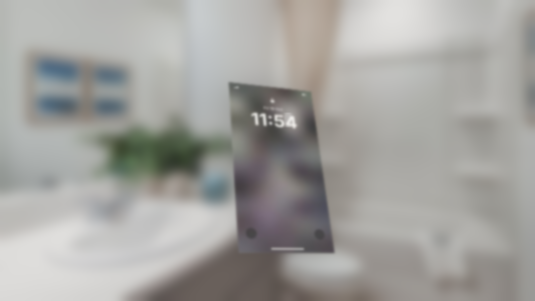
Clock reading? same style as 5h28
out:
11h54
